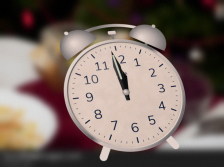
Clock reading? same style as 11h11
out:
11h59
